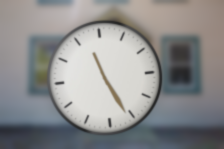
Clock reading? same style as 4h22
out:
11h26
